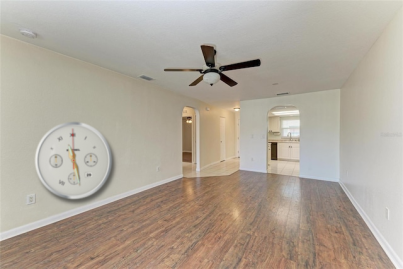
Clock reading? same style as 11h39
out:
11h28
